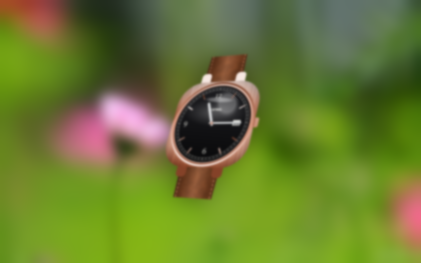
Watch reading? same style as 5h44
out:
11h15
